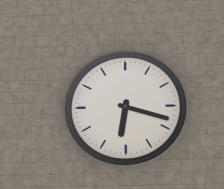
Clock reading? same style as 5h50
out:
6h18
